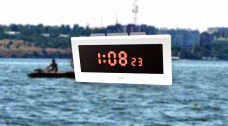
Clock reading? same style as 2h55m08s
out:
1h08m23s
